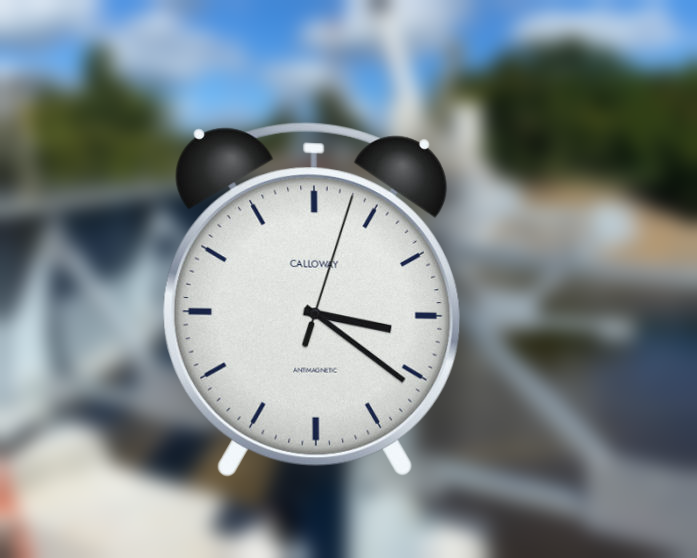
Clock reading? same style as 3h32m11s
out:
3h21m03s
